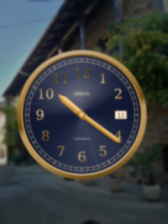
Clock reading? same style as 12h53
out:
10h21
